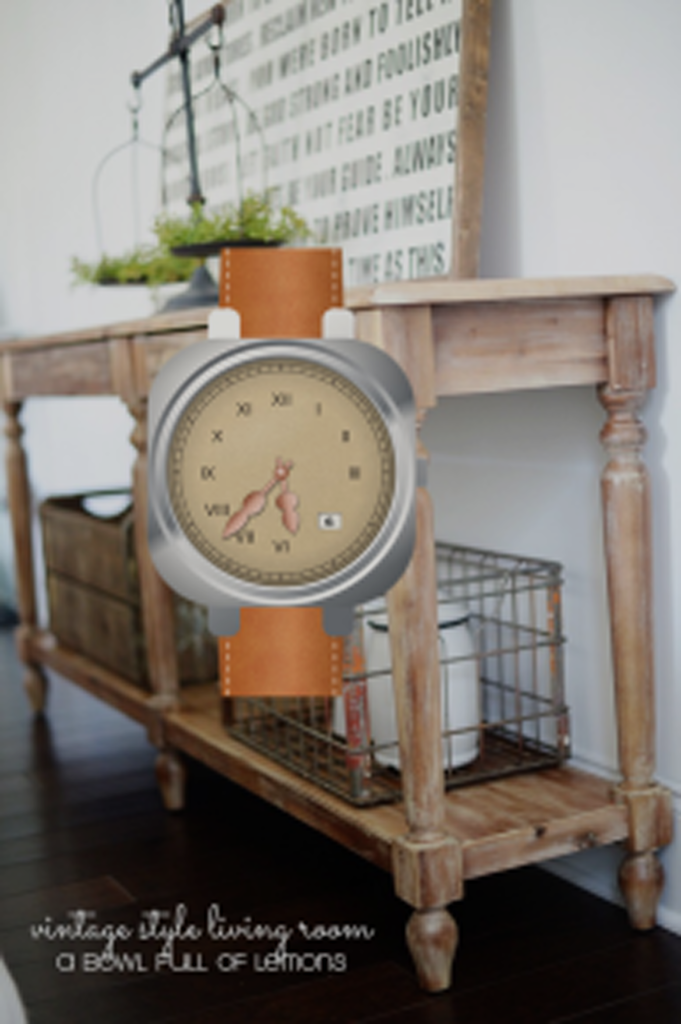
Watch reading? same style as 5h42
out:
5h37
